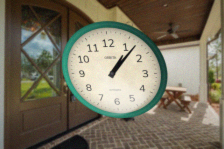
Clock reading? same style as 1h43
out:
1h07
